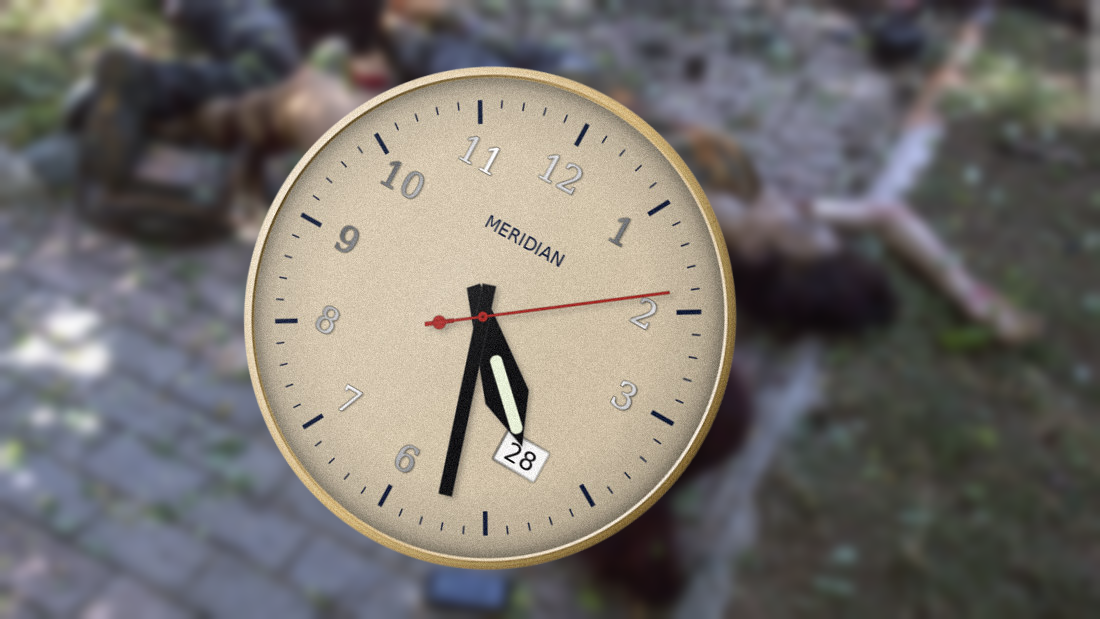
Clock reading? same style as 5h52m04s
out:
4h27m09s
